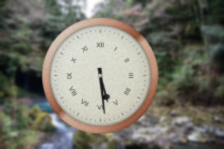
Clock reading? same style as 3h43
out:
5h29
